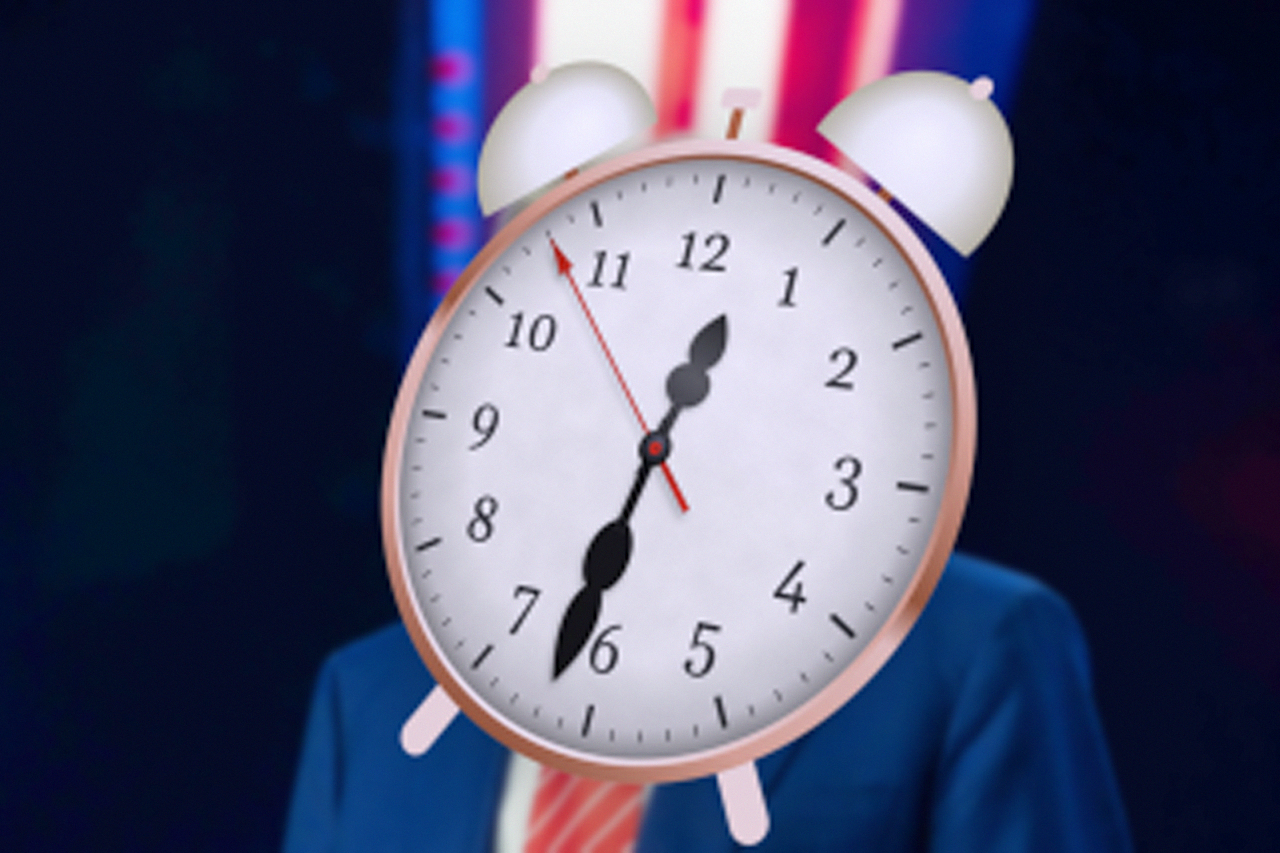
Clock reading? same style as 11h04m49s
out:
12h31m53s
